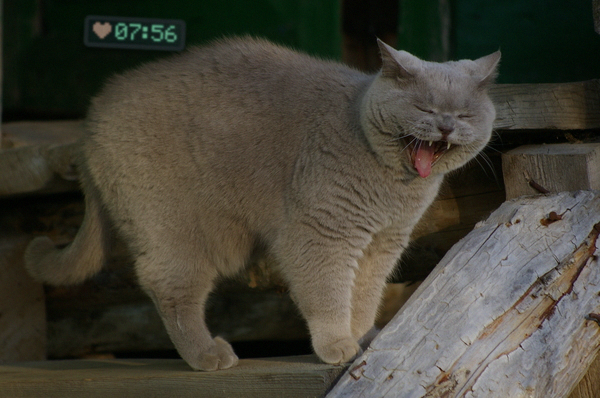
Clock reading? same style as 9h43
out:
7h56
